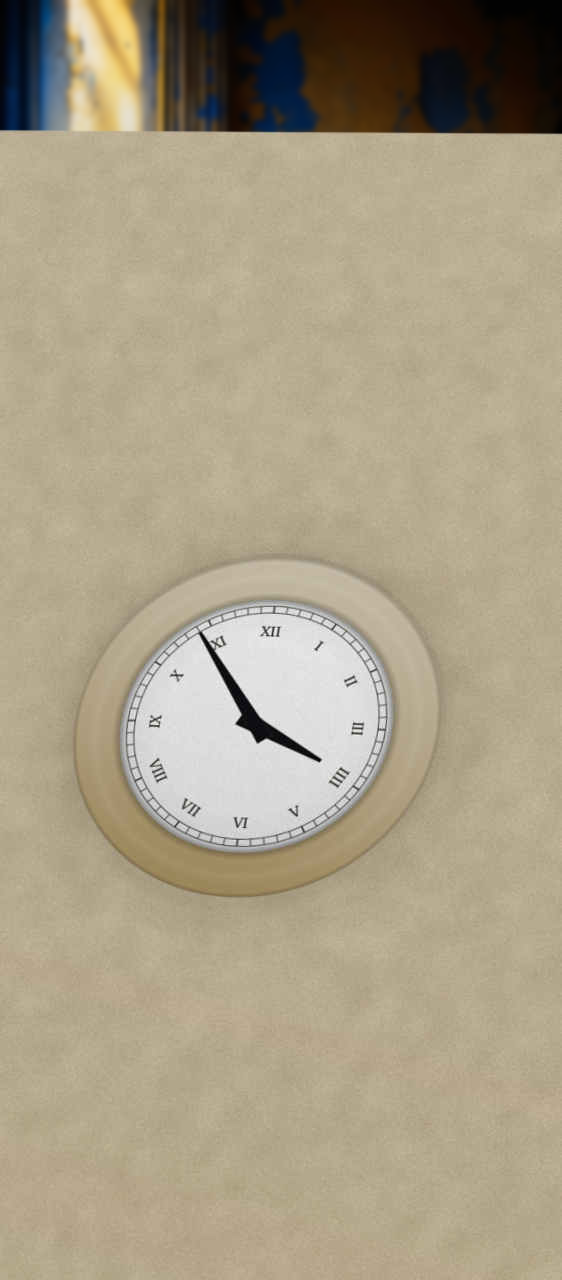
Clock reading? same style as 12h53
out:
3h54
